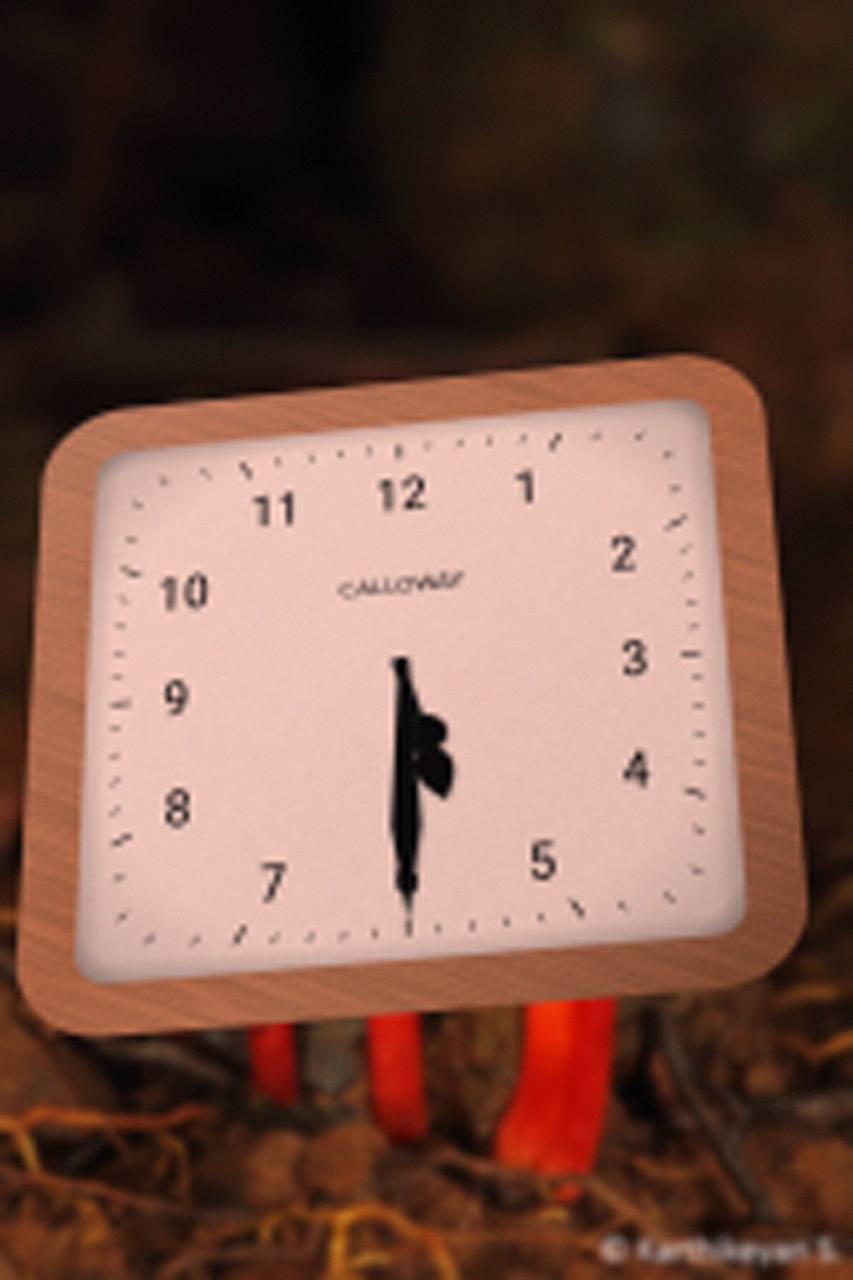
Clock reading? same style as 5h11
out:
5h30
